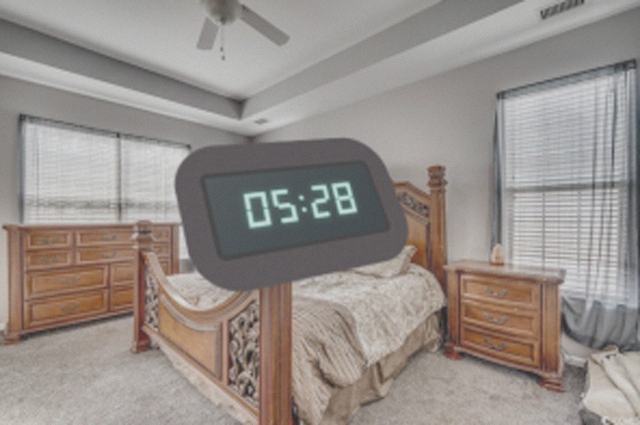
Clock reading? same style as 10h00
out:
5h28
